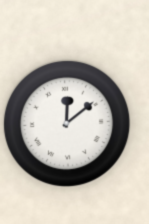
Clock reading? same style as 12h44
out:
12h09
